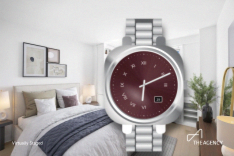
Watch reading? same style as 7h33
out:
6h11
